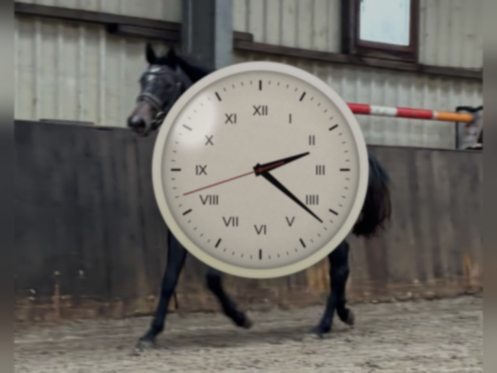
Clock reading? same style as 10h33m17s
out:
2h21m42s
